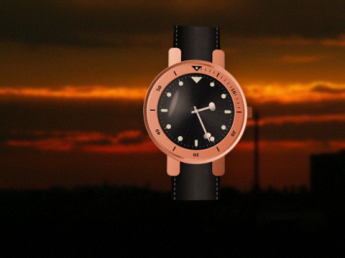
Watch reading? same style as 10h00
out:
2h26
